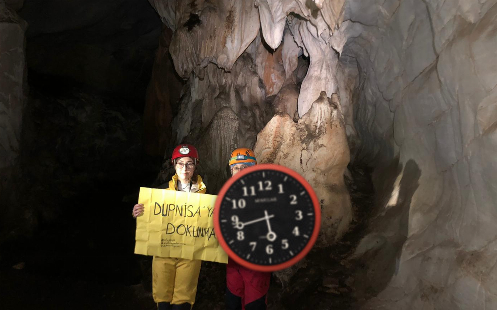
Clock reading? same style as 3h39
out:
5h43
